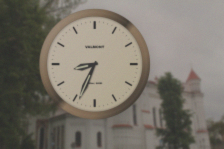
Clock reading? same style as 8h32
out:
8h34
